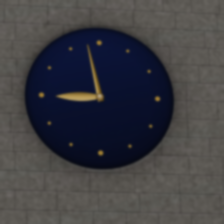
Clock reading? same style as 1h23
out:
8h58
